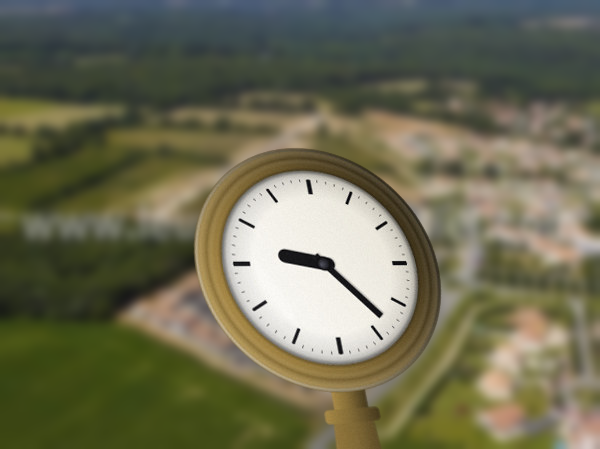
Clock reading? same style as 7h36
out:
9h23
